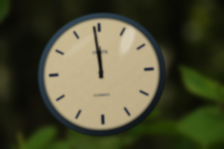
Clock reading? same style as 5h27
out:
11h59
